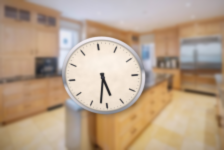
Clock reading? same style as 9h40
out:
5h32
